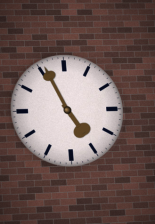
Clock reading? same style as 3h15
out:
4h56
